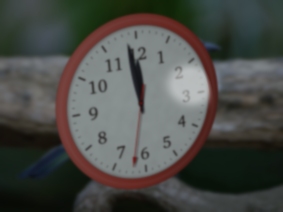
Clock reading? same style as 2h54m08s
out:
11h58m32s
